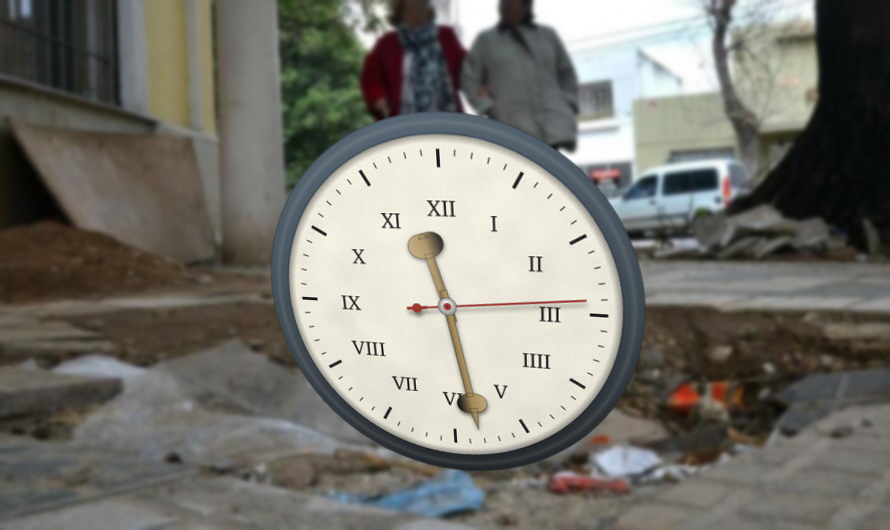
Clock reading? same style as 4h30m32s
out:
11h28m14s
